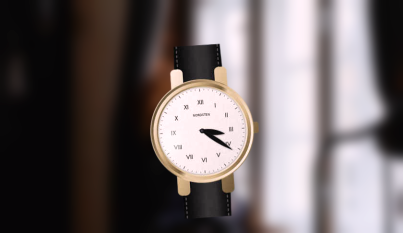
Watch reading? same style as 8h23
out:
3h21
